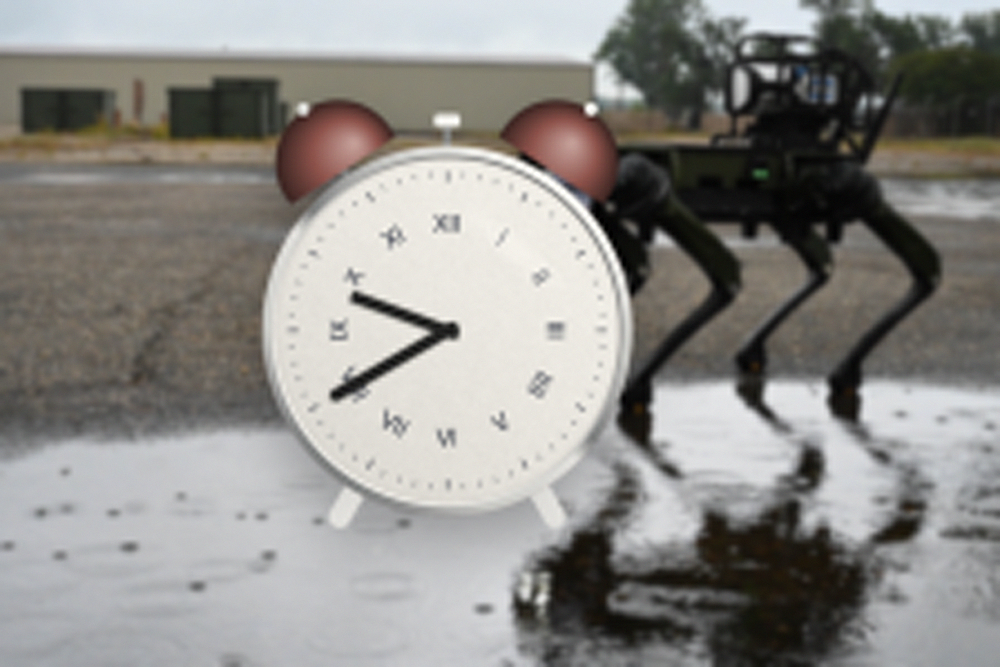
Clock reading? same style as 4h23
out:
9h40
